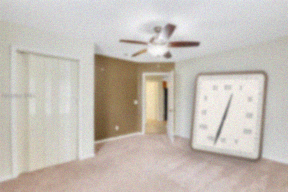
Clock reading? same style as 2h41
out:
12h33
